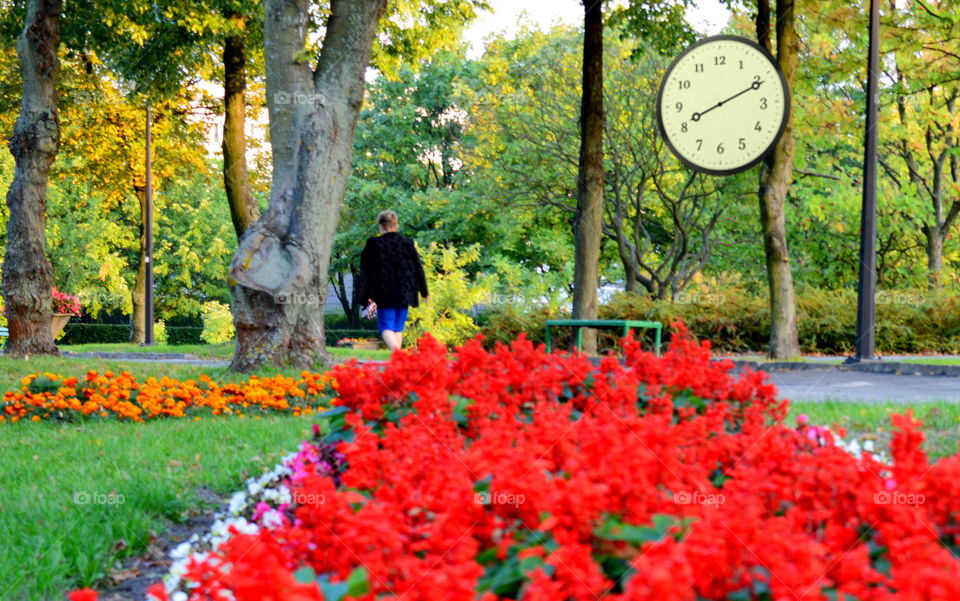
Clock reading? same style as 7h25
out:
8h11
